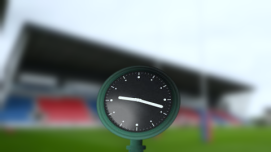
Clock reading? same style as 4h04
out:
9h18
